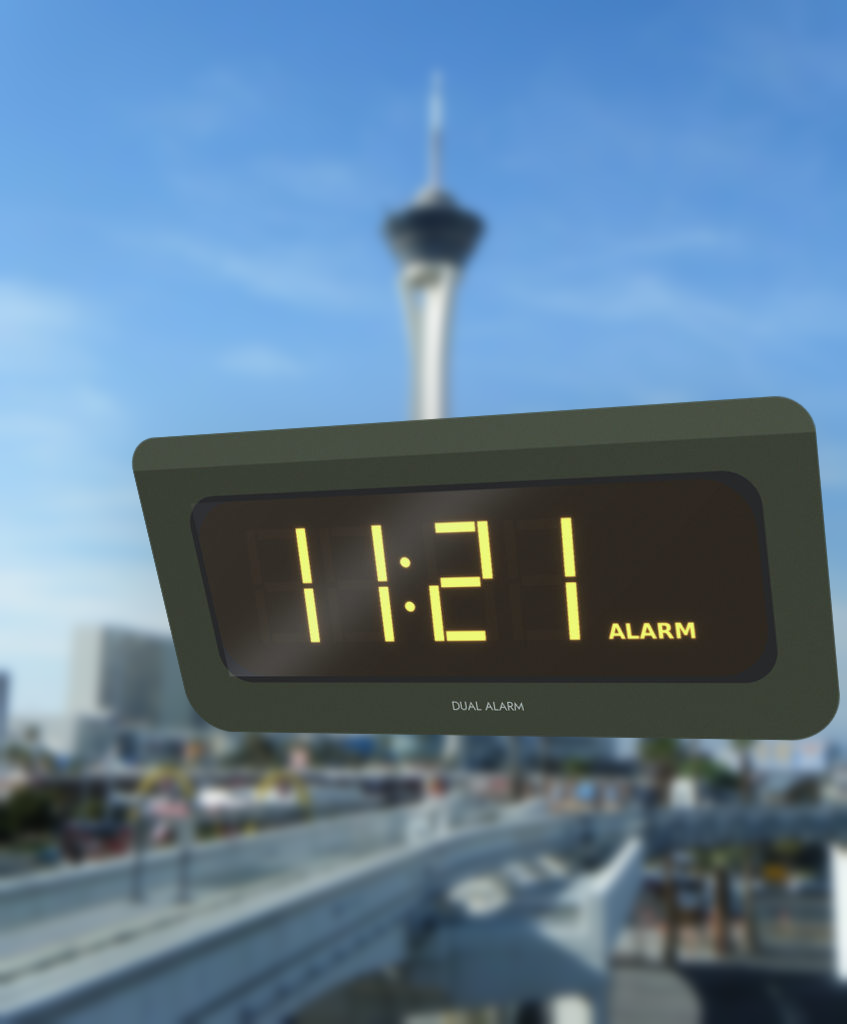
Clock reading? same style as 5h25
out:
11h21
